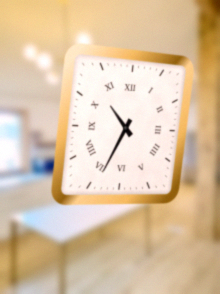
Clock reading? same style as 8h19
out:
10h34
